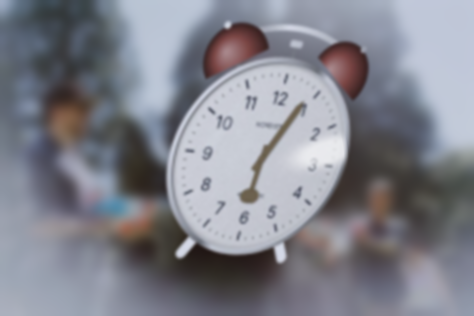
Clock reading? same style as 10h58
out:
6h04
